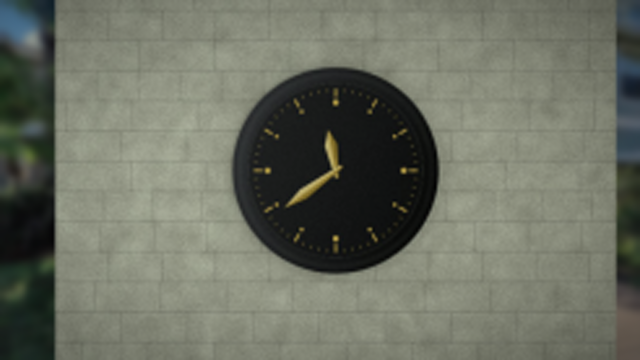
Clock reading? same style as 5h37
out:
11h39
